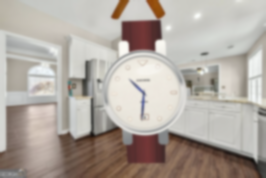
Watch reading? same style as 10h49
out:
10h31
